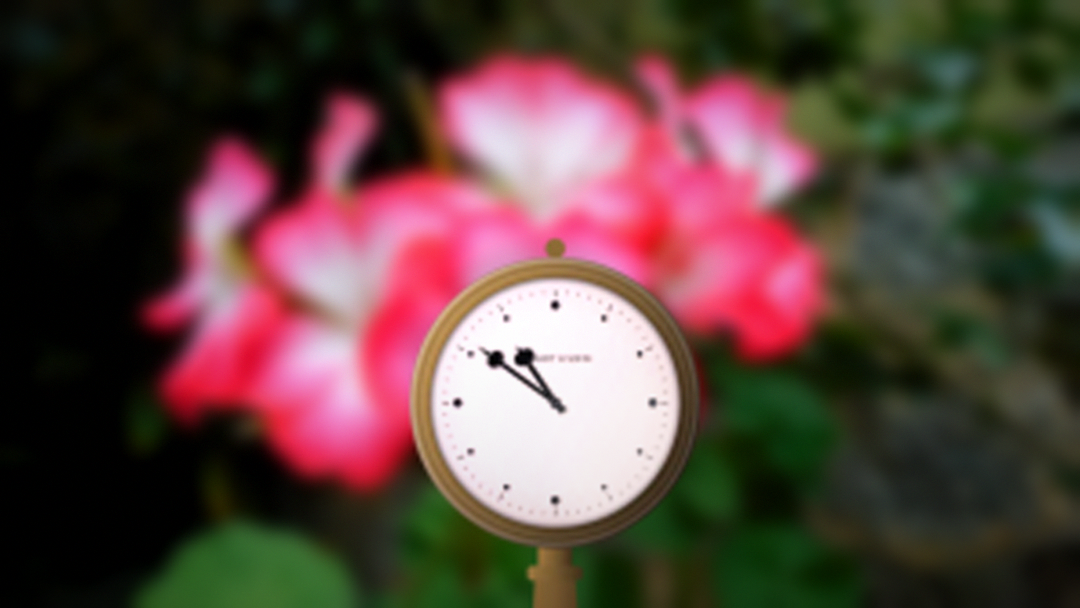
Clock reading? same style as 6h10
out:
10h51
